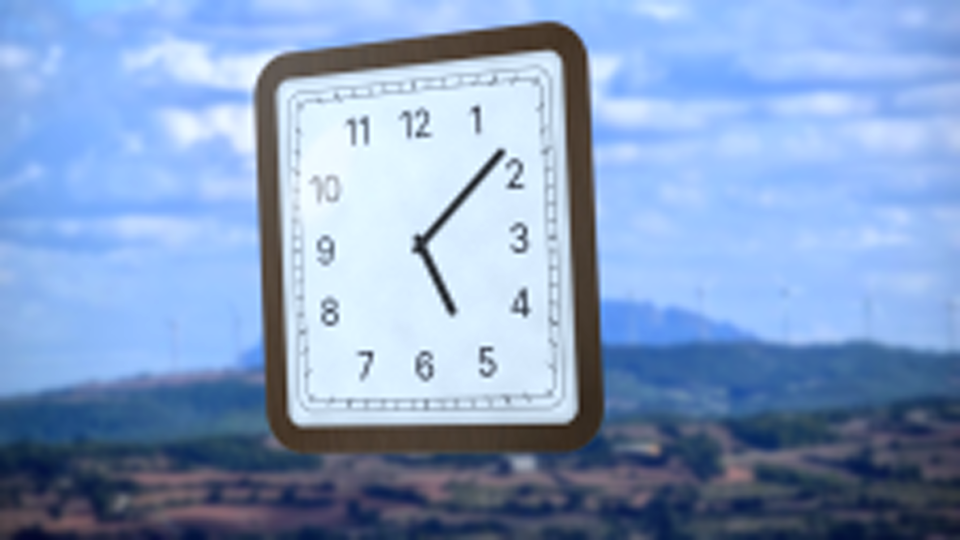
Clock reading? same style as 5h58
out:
5h08
